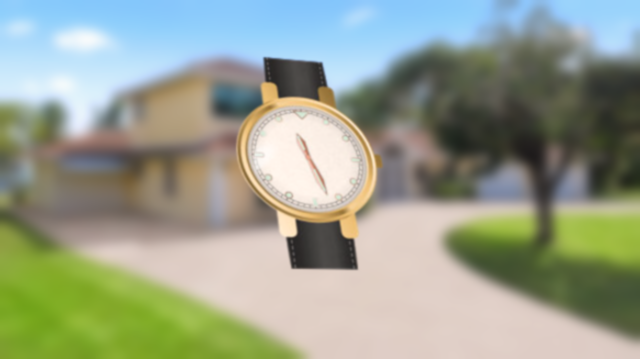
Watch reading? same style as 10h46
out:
11h27
